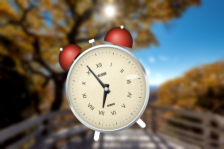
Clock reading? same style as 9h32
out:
6h56
